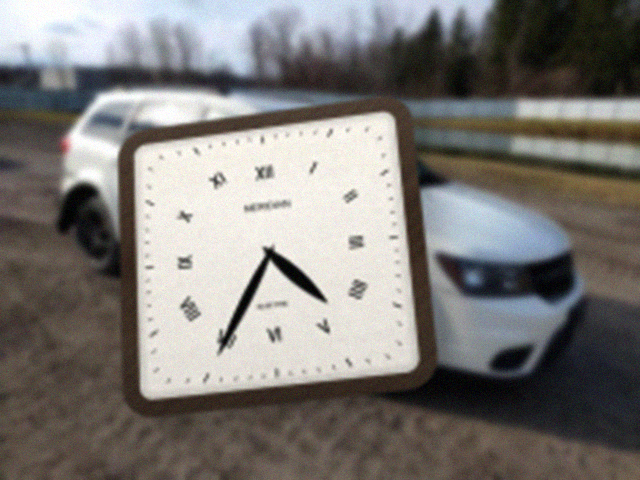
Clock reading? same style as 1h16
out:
4h35
